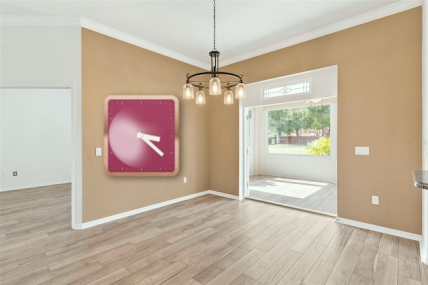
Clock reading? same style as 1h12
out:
3h22
